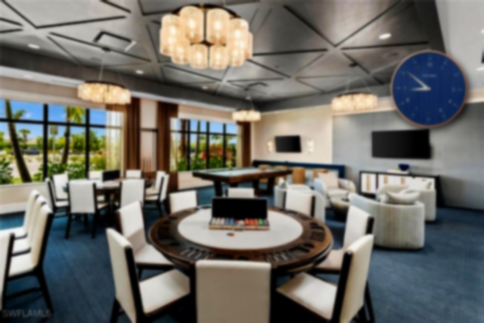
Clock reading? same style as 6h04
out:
8h51
